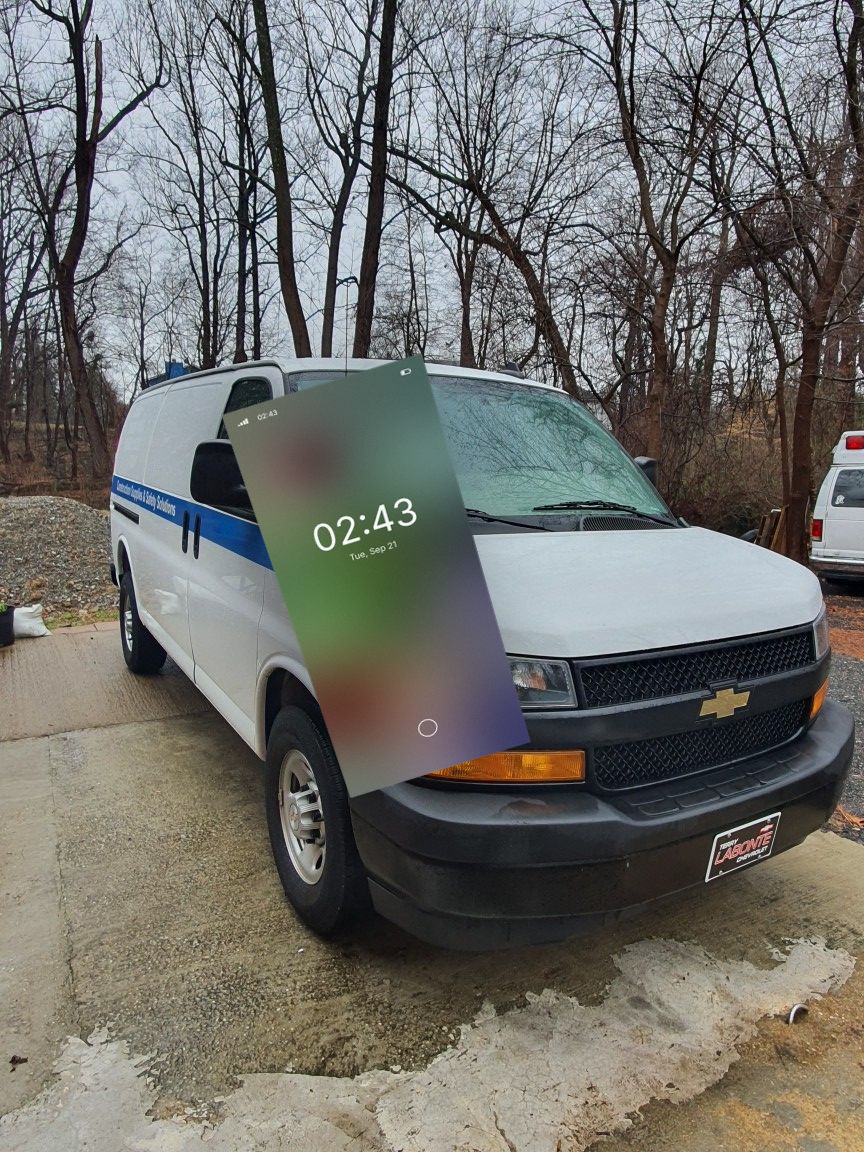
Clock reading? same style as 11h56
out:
2h43
